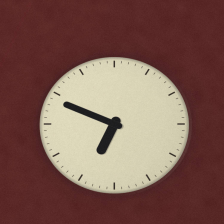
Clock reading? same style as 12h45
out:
6h49
